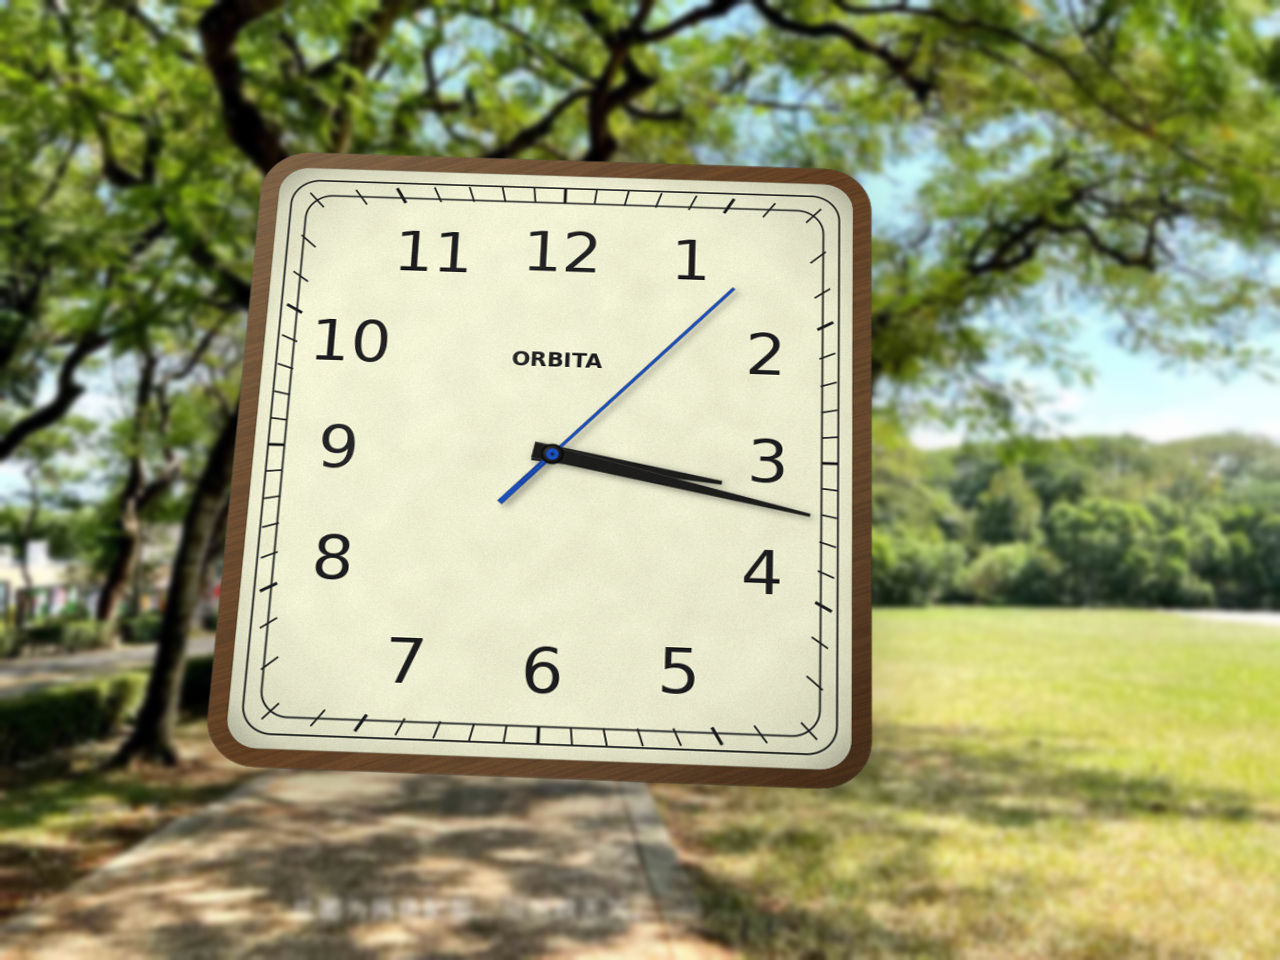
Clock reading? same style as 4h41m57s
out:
3h17m07s
